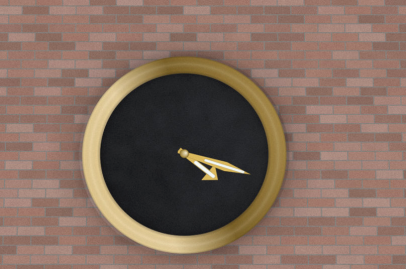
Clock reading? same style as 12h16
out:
4h18
